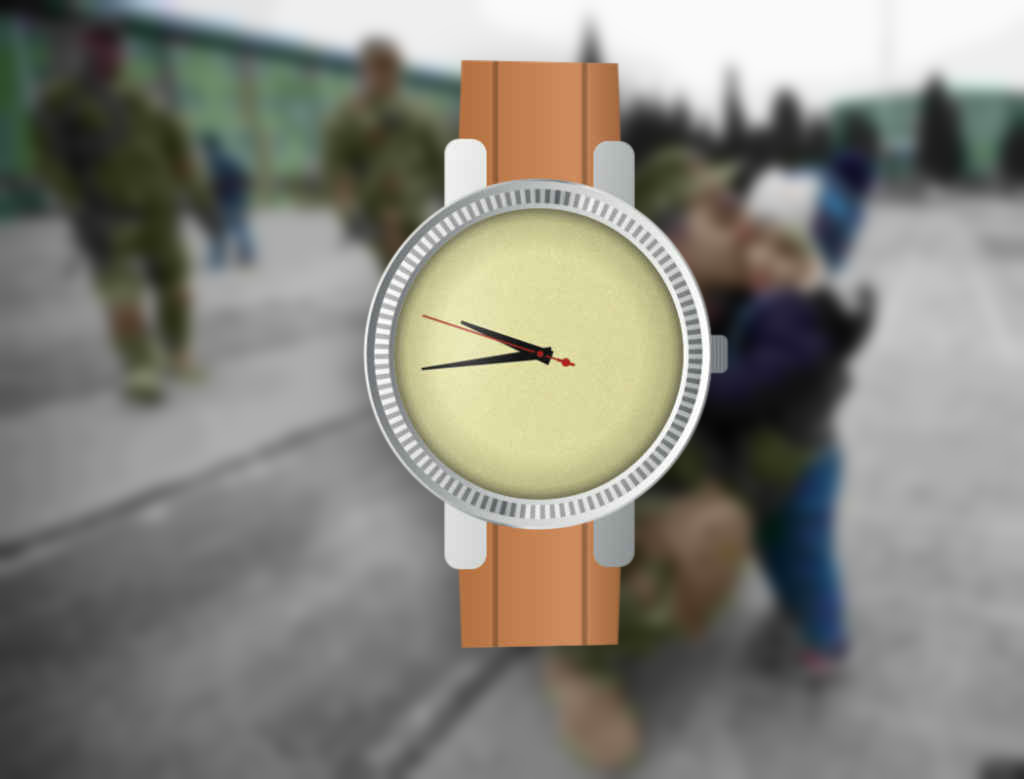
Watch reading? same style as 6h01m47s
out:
9h43m48s
